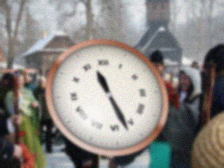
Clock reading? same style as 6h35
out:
11h27
